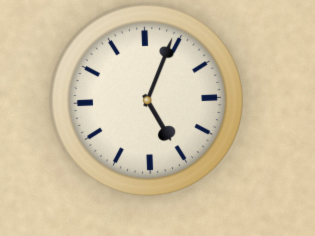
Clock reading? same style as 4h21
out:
5h04
